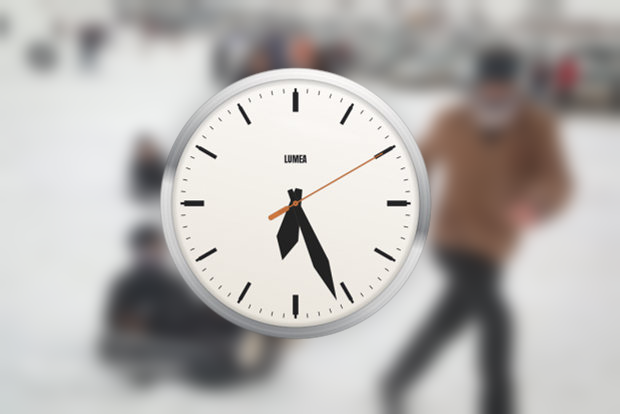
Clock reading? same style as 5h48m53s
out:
6h26m10s
